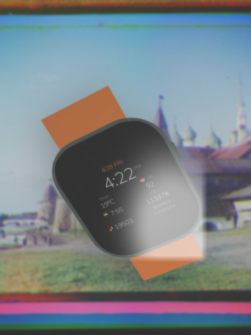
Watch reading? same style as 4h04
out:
4h22
